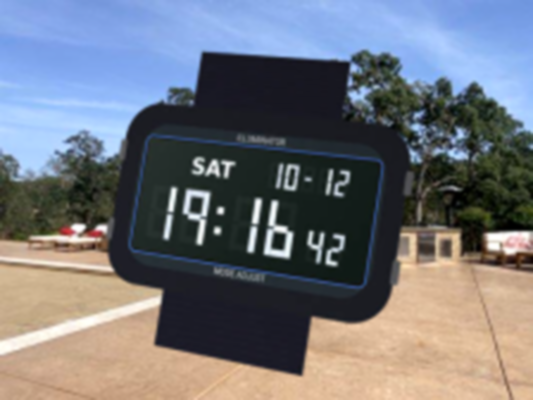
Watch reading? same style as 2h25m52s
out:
19h16m42s
